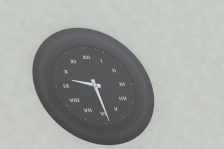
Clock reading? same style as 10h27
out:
9h29
